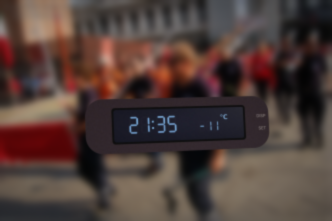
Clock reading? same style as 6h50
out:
21h35
